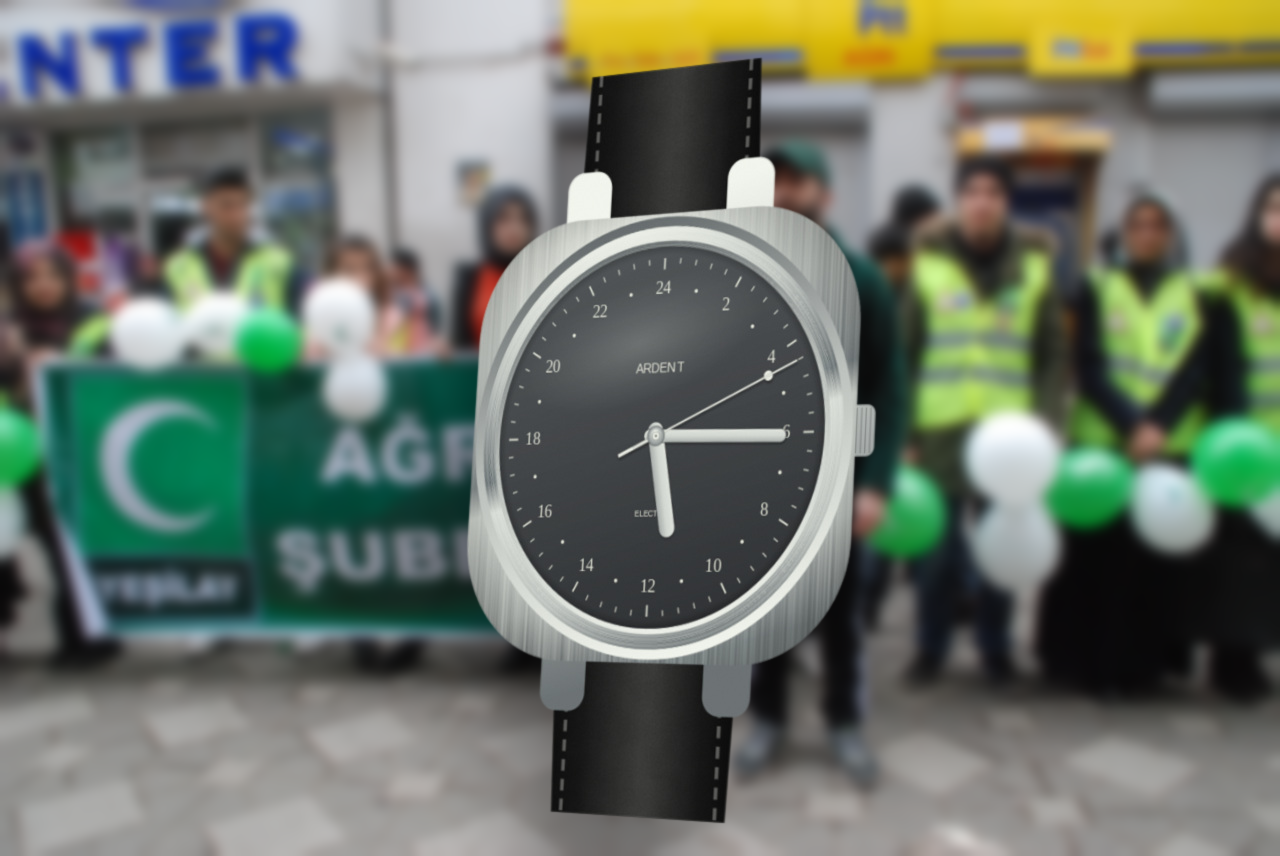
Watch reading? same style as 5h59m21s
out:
11h15m11s
